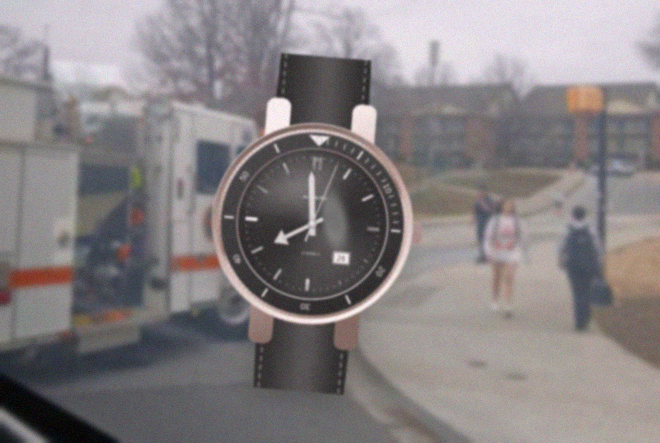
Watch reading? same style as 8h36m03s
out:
7h59m03s
